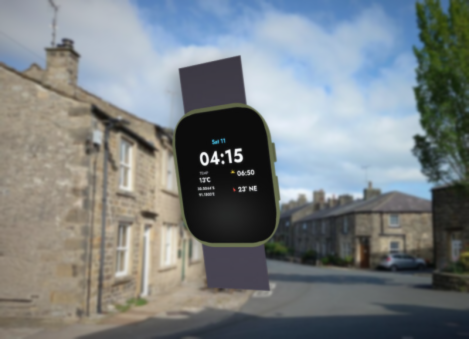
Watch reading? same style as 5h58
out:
4h15
